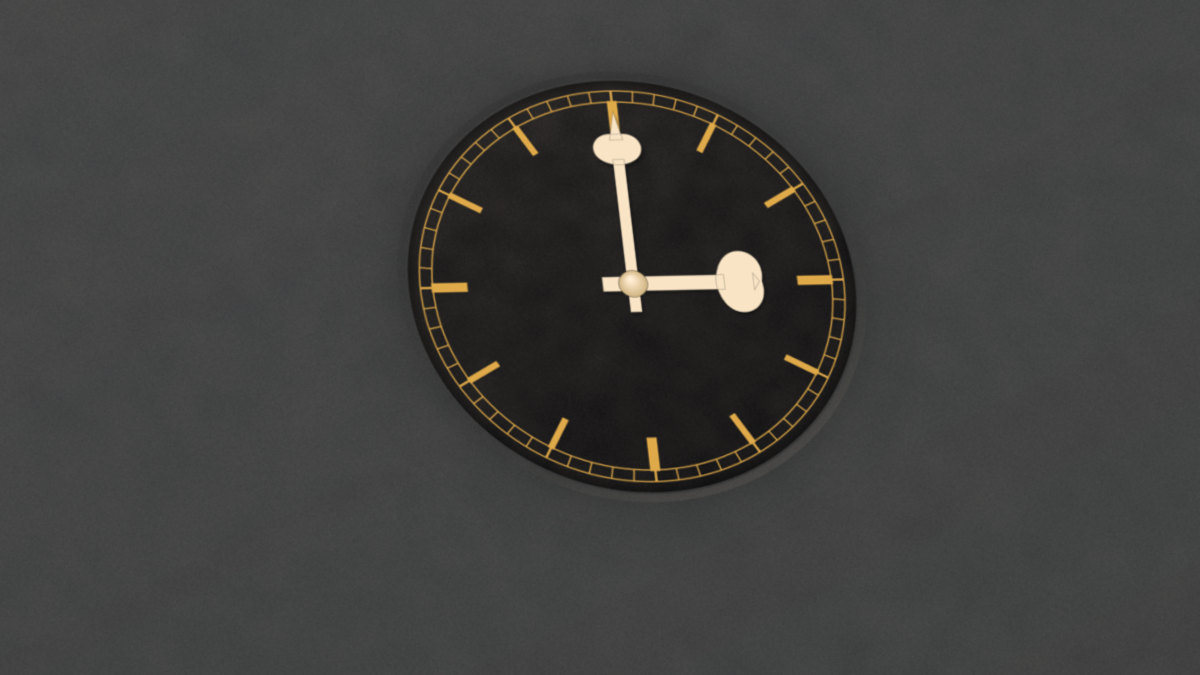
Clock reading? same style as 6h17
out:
3h00
